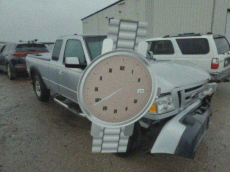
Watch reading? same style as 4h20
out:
7h39
